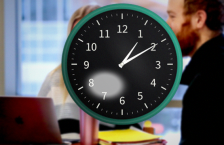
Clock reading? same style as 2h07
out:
1h10
